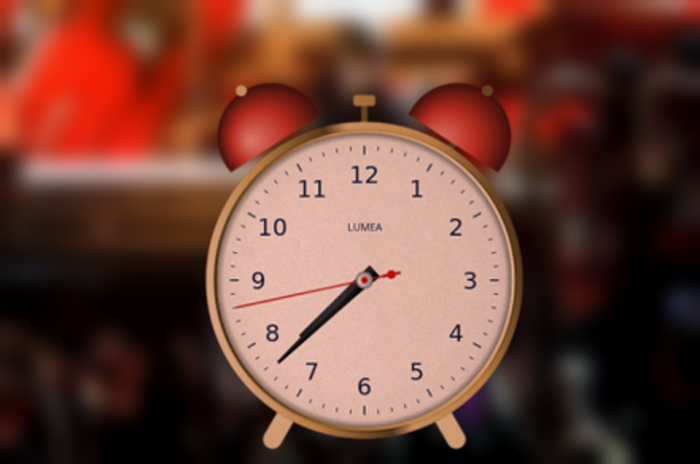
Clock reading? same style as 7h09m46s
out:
7h37m43s
